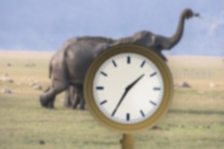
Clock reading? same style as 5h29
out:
1h35
